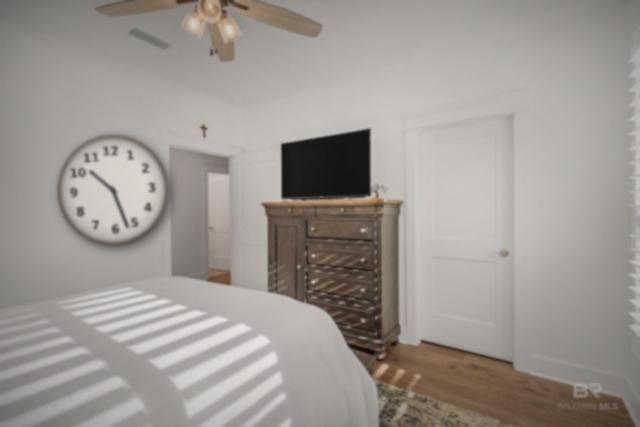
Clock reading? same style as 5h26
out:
10h27
